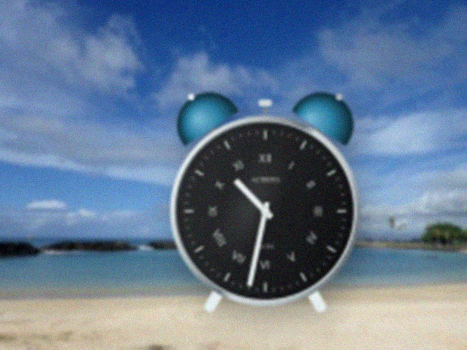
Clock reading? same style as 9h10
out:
10h32
